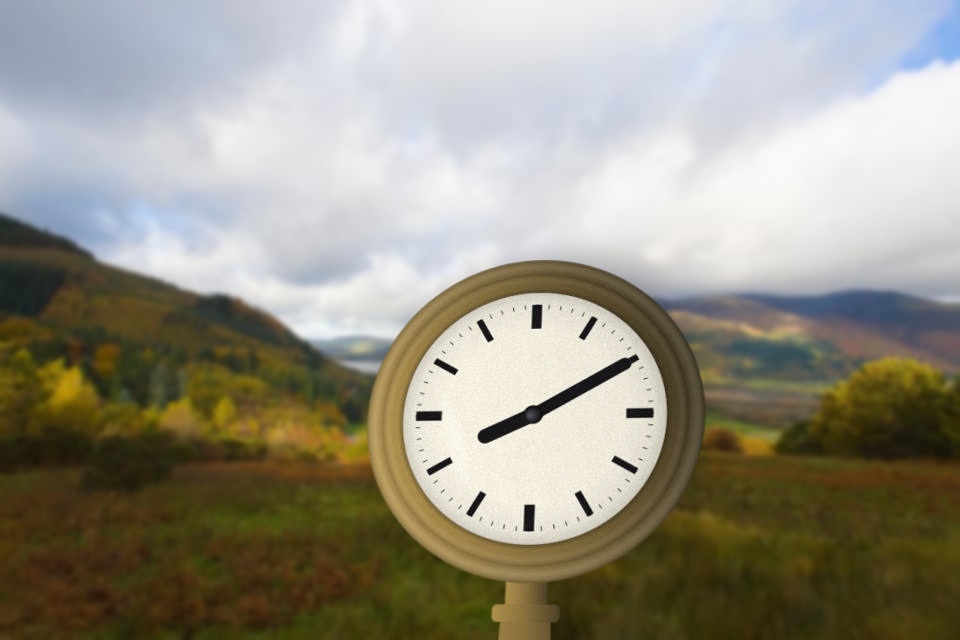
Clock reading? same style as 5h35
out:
8h10
